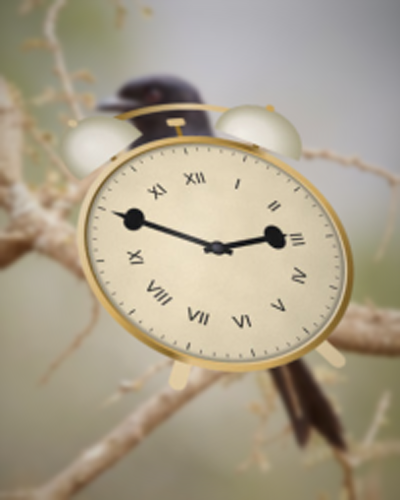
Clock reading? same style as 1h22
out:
2h50
